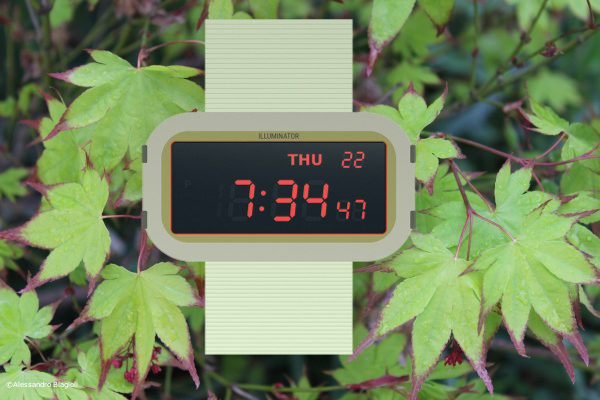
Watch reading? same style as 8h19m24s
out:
7h34m47s
